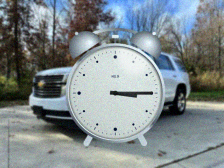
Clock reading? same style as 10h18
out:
3h15
